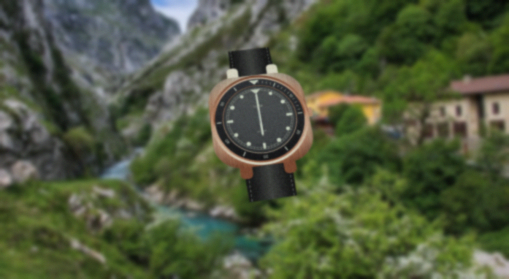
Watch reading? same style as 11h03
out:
6h00
